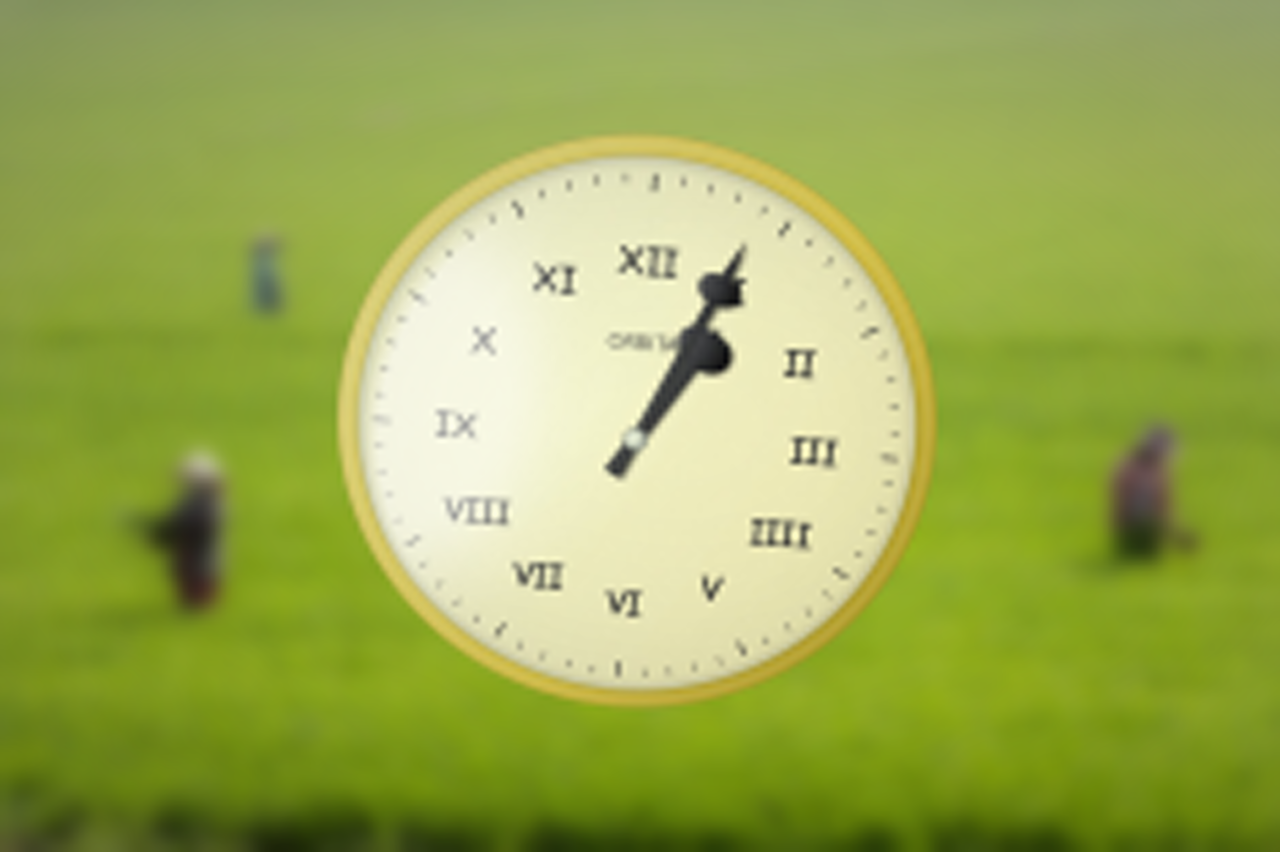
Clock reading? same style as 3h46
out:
1h04
